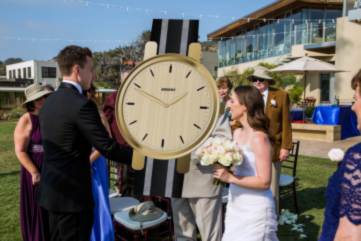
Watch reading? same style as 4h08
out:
1h49
